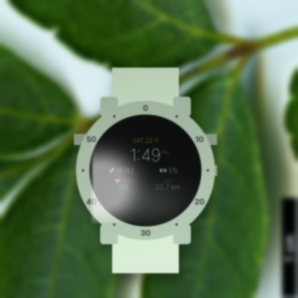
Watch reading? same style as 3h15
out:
1h49
